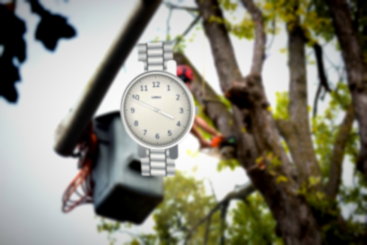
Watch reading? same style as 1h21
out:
3h49
